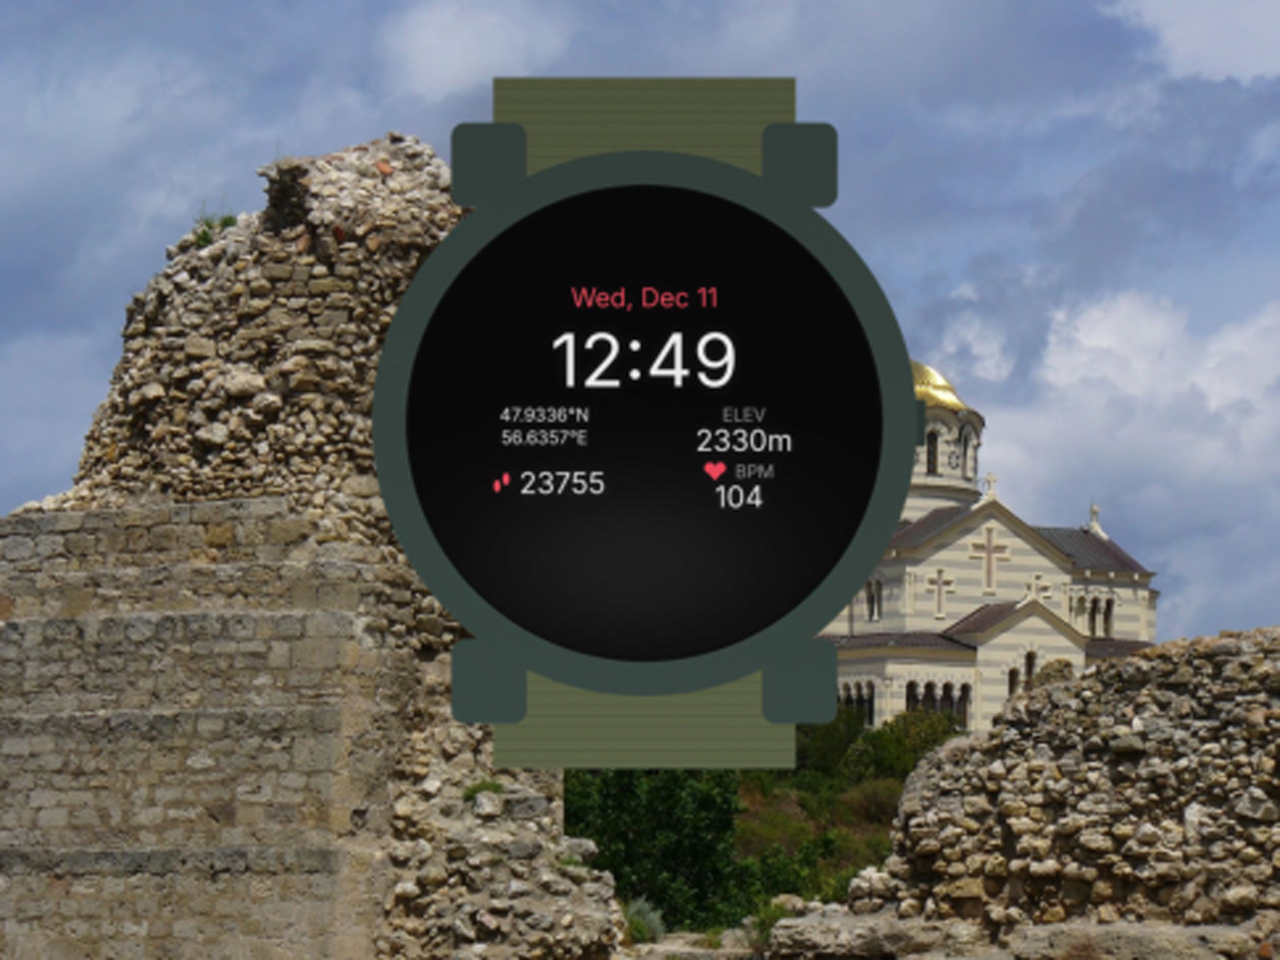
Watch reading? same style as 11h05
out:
12h49
